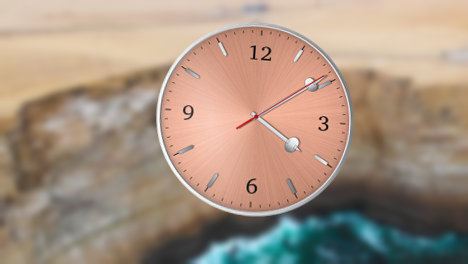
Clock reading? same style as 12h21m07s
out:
4h09m09s
